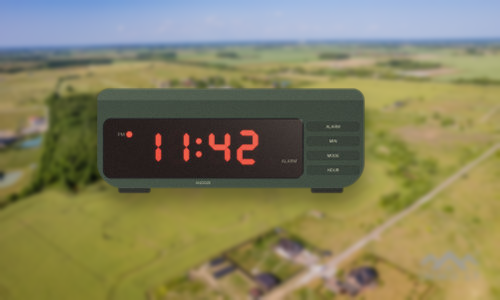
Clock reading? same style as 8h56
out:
11h42
